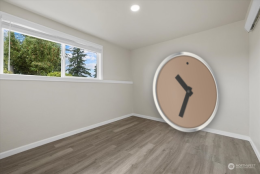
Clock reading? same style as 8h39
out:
10h34
